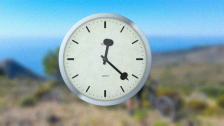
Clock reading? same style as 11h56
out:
12h22
